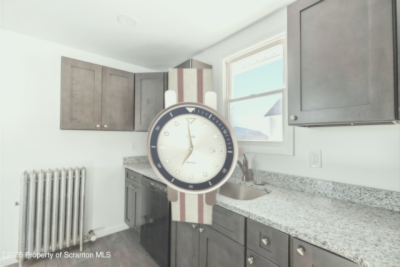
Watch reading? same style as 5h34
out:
6h59
